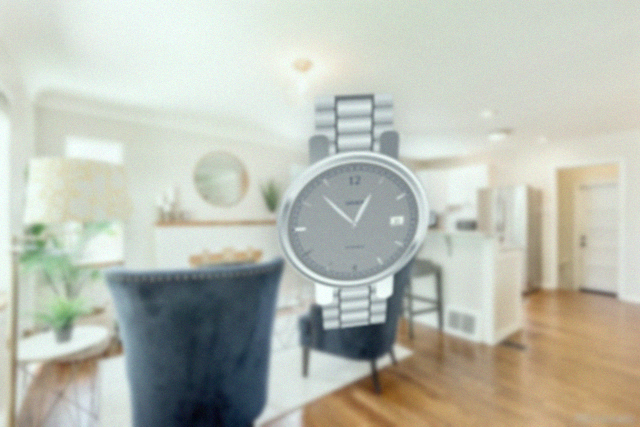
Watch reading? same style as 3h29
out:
12h53
